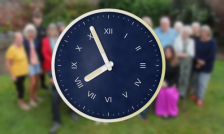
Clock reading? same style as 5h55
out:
7h56
